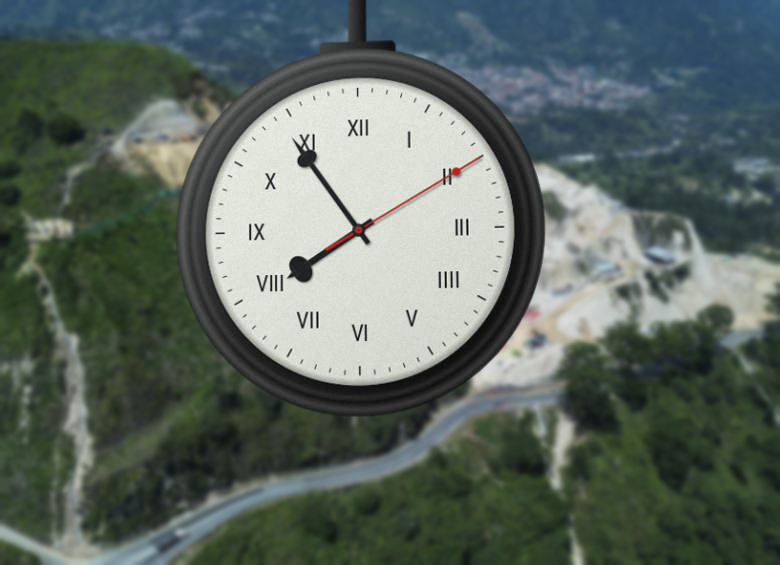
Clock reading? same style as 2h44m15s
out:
7h54m10s
